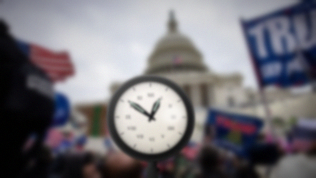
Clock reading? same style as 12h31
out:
12h51
